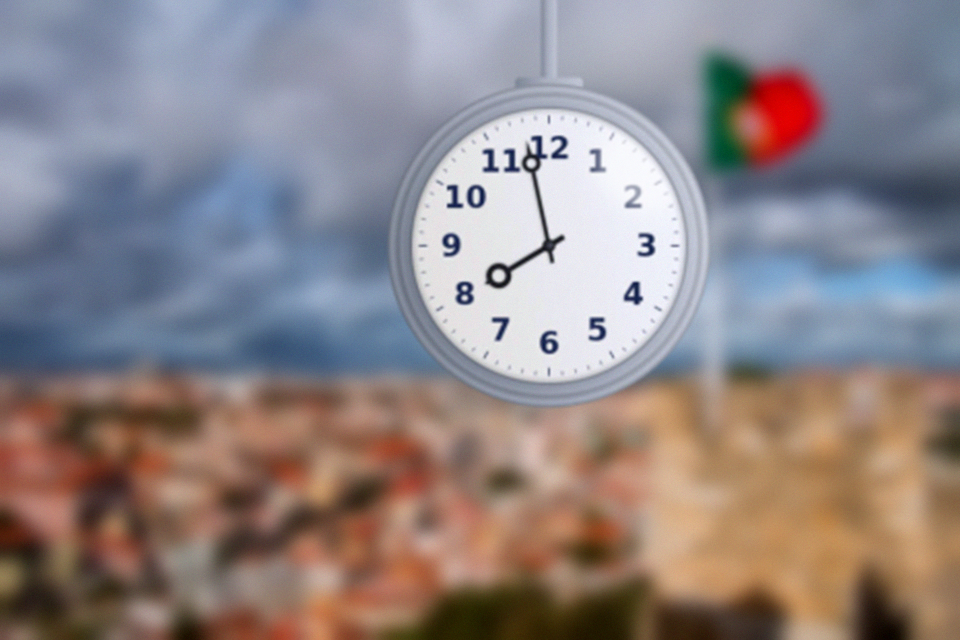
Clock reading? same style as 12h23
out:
7h58
